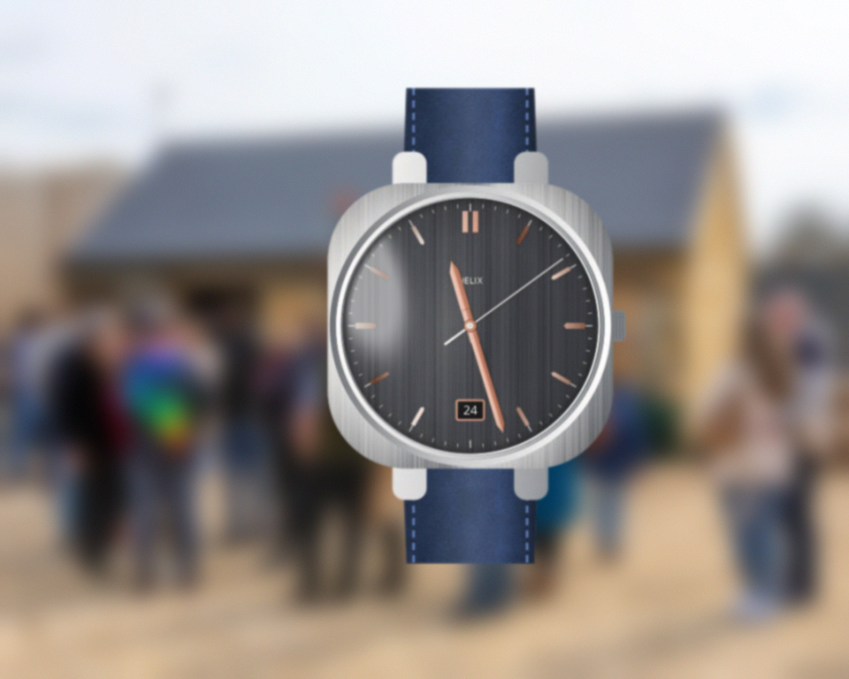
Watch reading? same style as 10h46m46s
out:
11h27m09s
